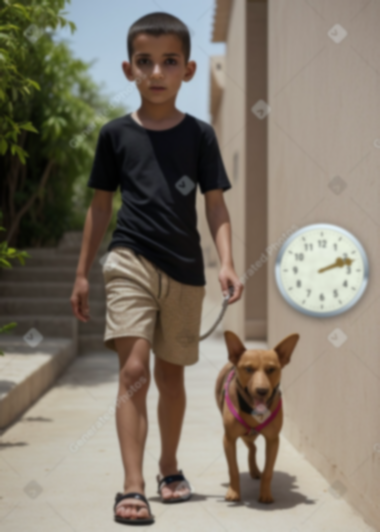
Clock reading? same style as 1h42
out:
2h12
